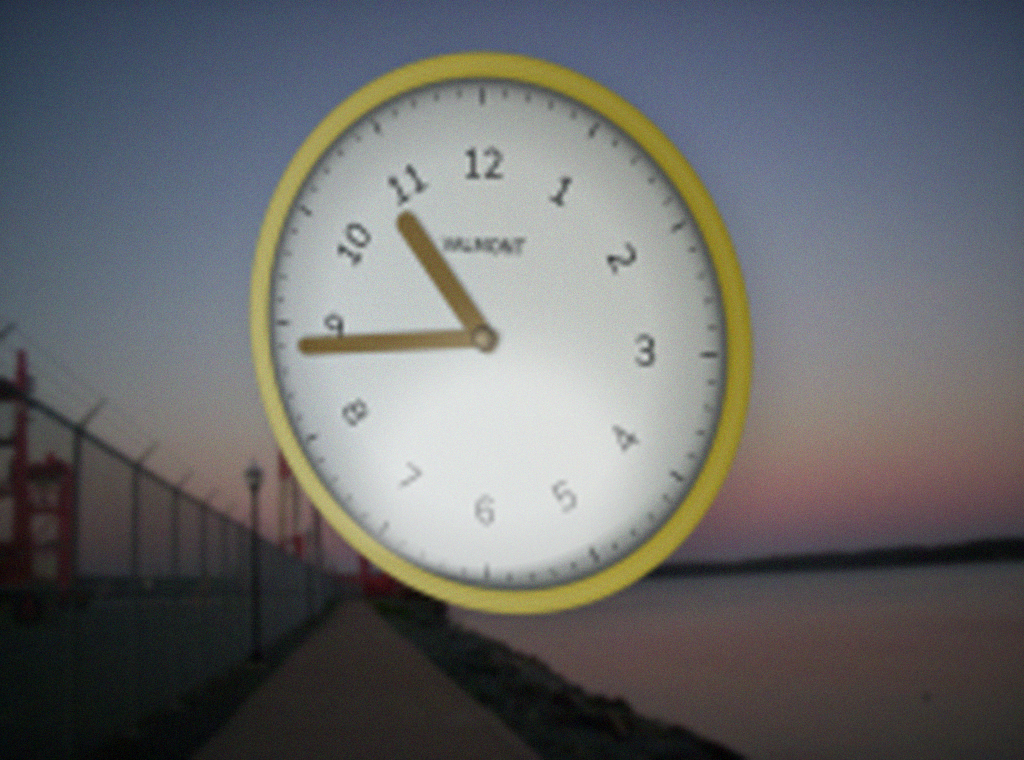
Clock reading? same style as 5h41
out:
10h44
